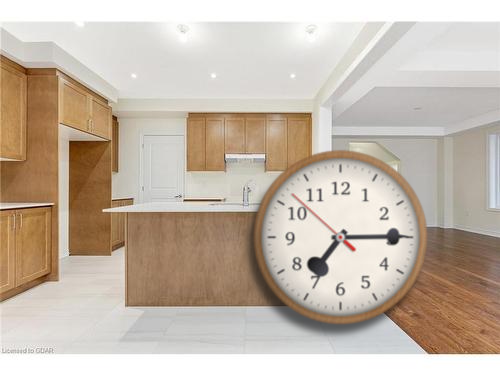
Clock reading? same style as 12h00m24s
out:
7h14m52s
